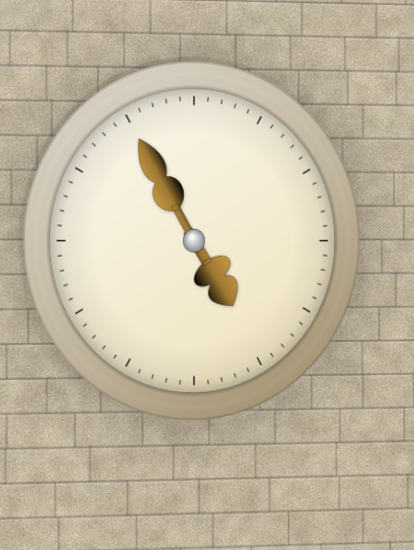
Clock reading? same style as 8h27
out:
4h55
